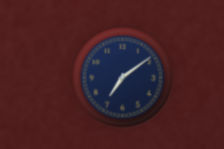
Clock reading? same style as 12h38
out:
7h09
